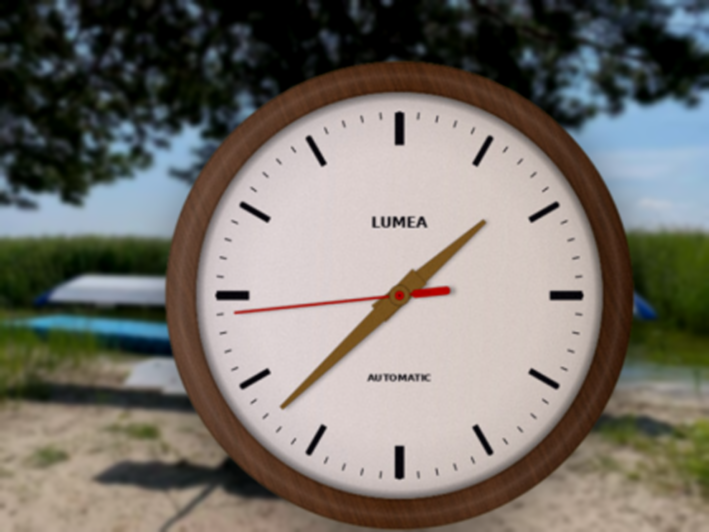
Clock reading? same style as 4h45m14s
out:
1h37m44s
